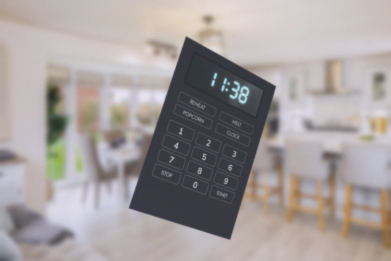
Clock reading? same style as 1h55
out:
11h38
